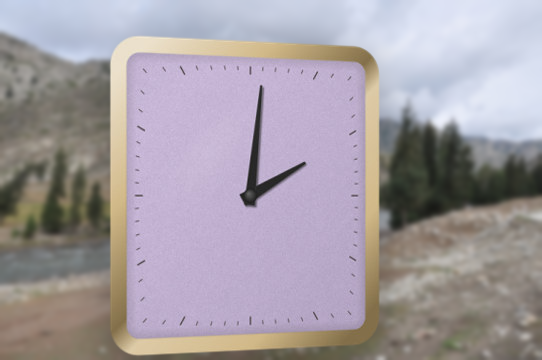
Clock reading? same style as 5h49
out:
2h01
